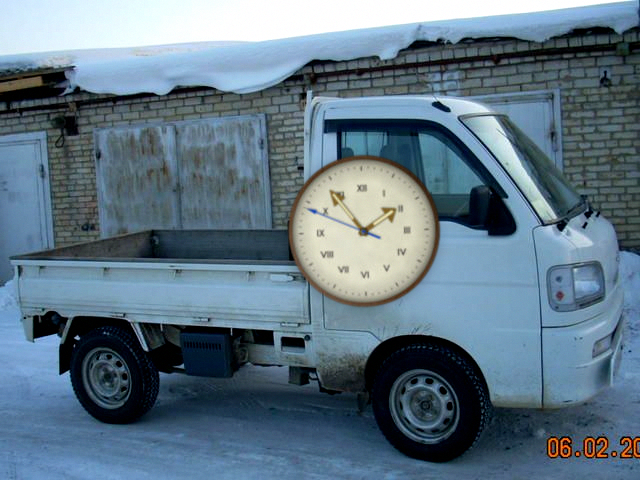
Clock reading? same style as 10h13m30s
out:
1h53m49s
